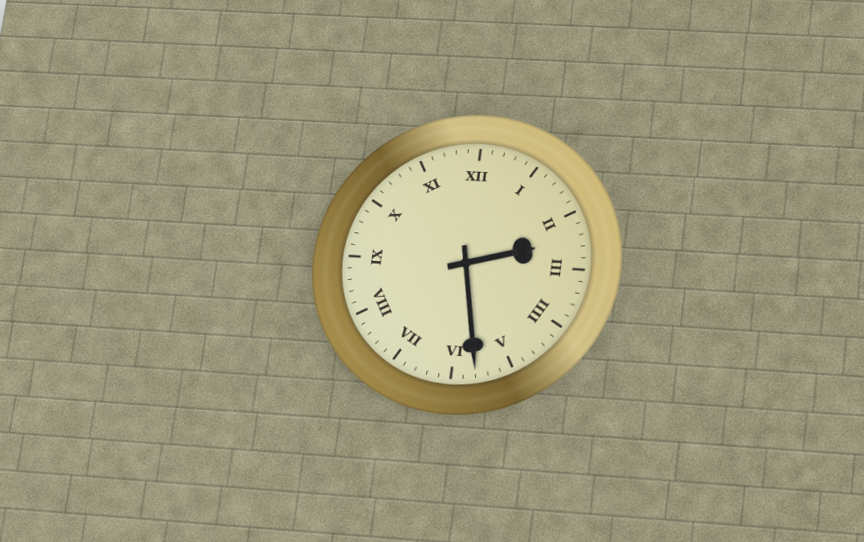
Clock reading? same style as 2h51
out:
2h28
